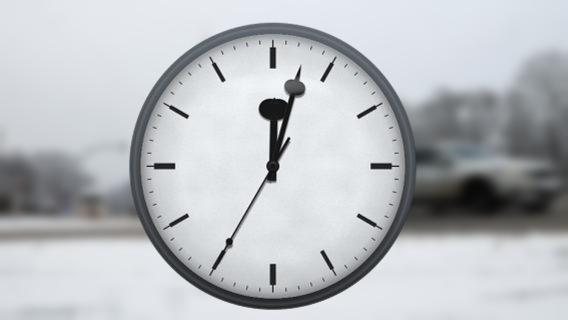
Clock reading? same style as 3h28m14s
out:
12h02m35s
